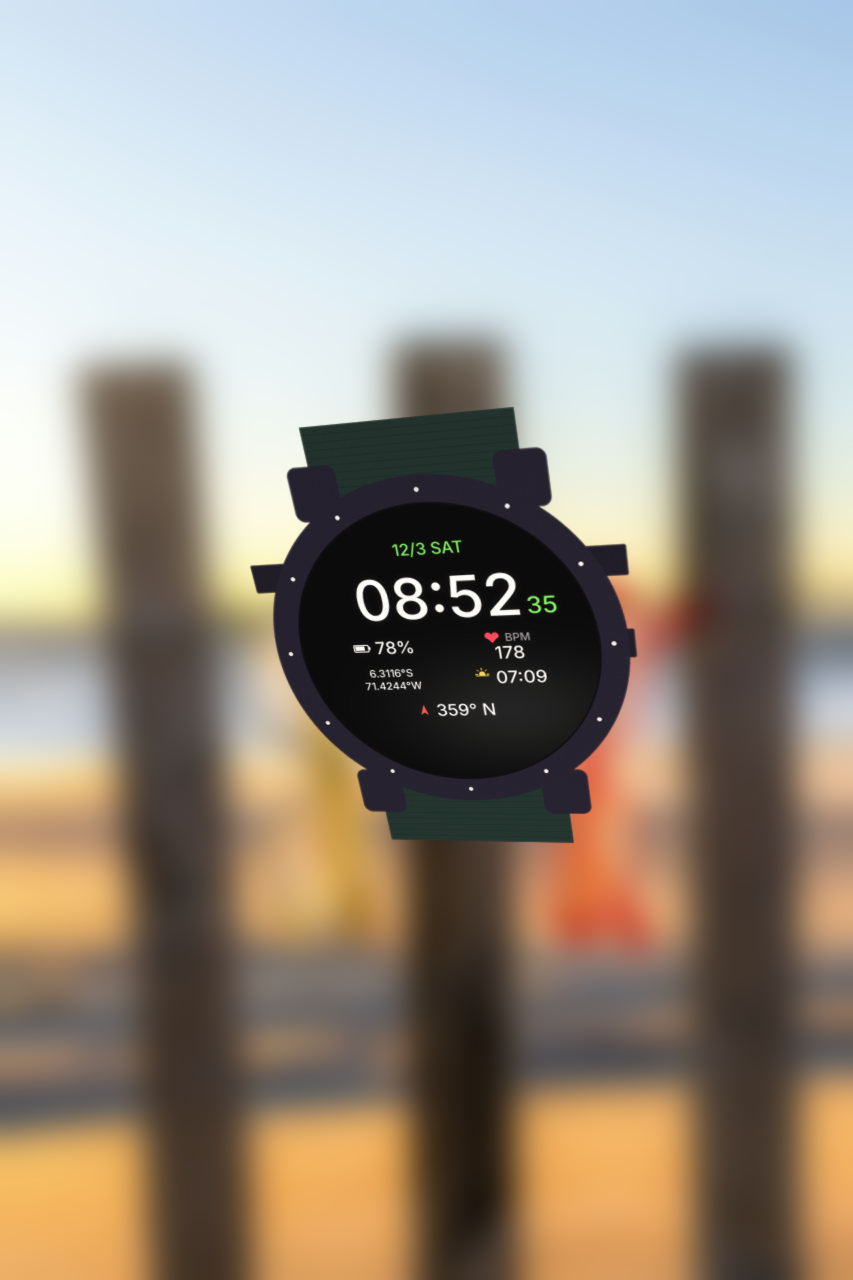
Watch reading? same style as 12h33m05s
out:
8h52m35s
